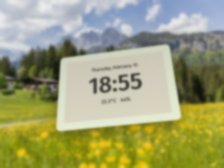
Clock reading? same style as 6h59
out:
18h55
